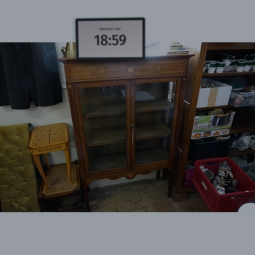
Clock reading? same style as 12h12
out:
18h59
